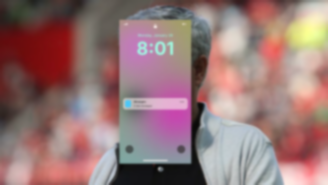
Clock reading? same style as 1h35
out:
8h01
